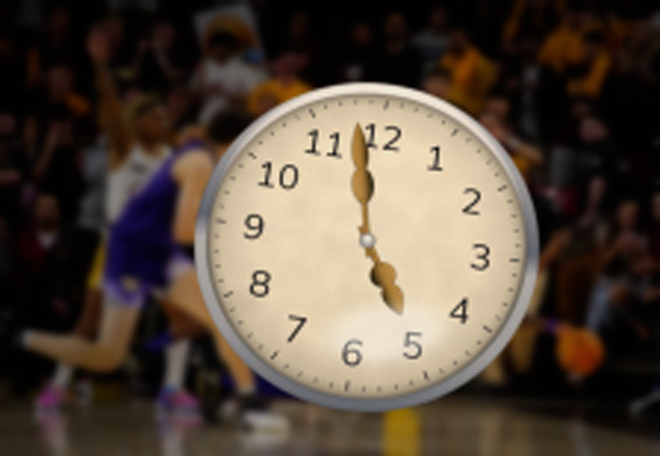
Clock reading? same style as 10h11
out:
4h58
